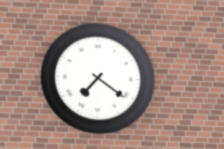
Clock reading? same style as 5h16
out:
7h21
